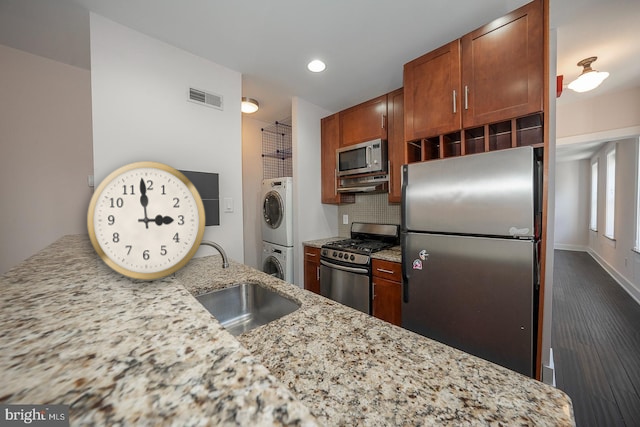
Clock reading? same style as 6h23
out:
2h59
